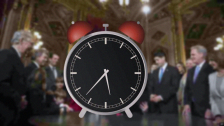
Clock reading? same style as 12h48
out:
5h37
